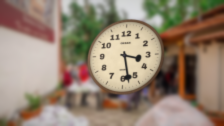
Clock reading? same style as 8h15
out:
3h28
